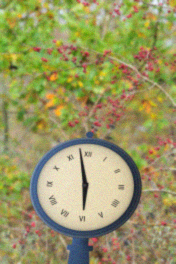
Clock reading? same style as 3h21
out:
5h58
